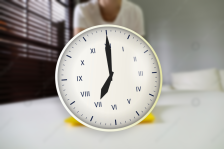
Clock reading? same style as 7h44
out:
7h00
